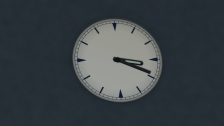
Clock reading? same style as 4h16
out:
3h19
